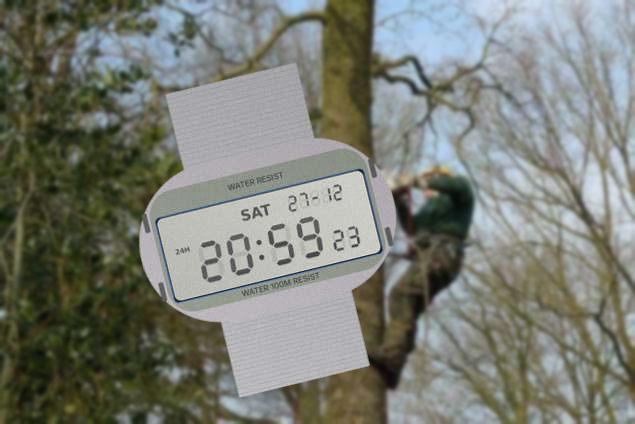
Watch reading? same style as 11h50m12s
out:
20h59m23s
